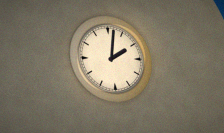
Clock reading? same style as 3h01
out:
2h02
